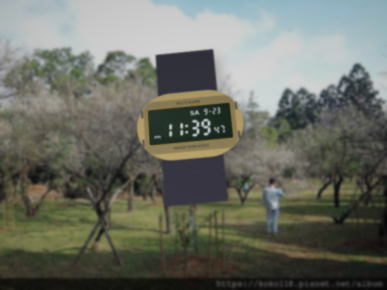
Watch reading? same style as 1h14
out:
11h39
